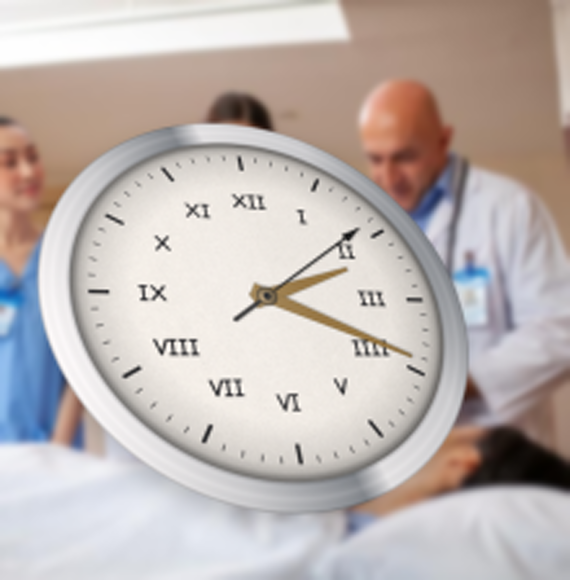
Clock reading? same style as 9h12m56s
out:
2h19m09s
